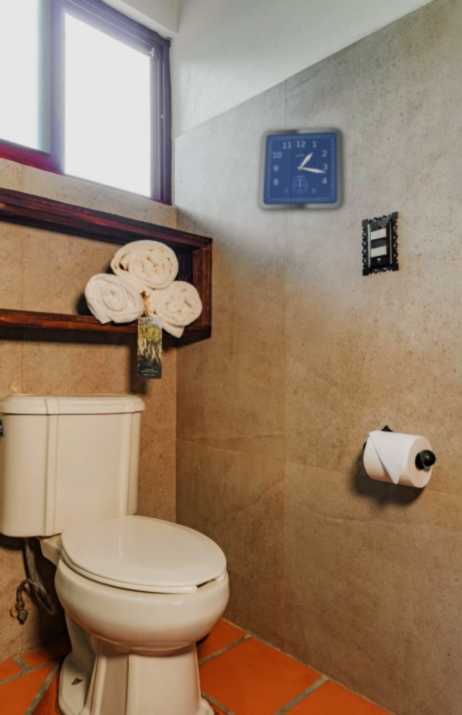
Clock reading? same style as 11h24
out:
1h17
